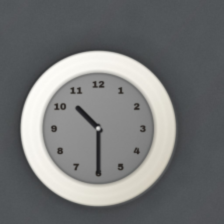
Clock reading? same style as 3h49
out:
10h30
